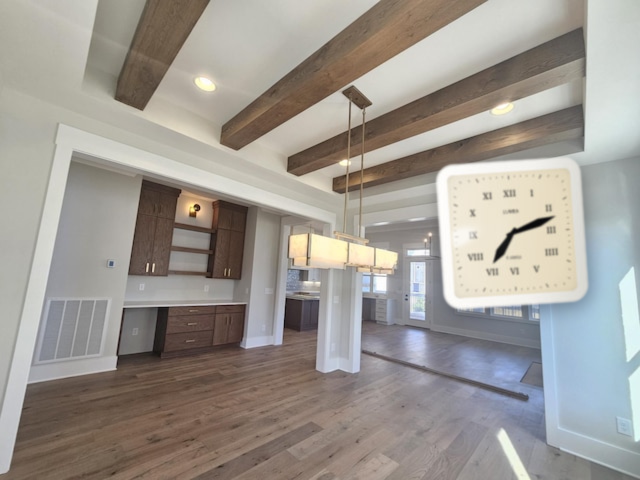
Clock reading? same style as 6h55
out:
7h12
